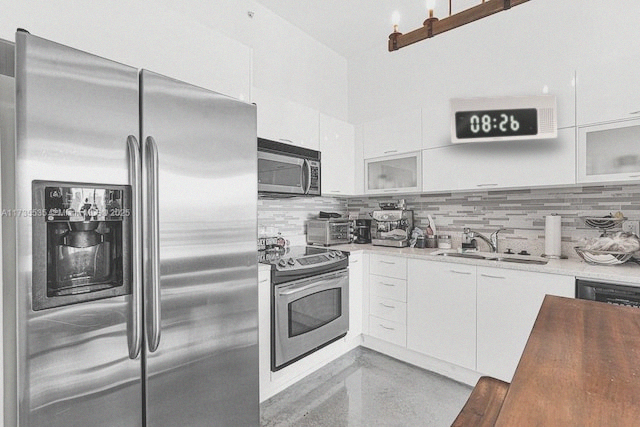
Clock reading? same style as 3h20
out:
8h26
